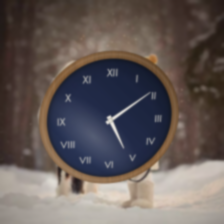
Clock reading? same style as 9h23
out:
5h09
